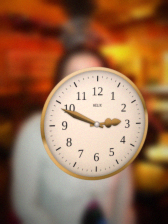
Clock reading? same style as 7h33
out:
2h49
